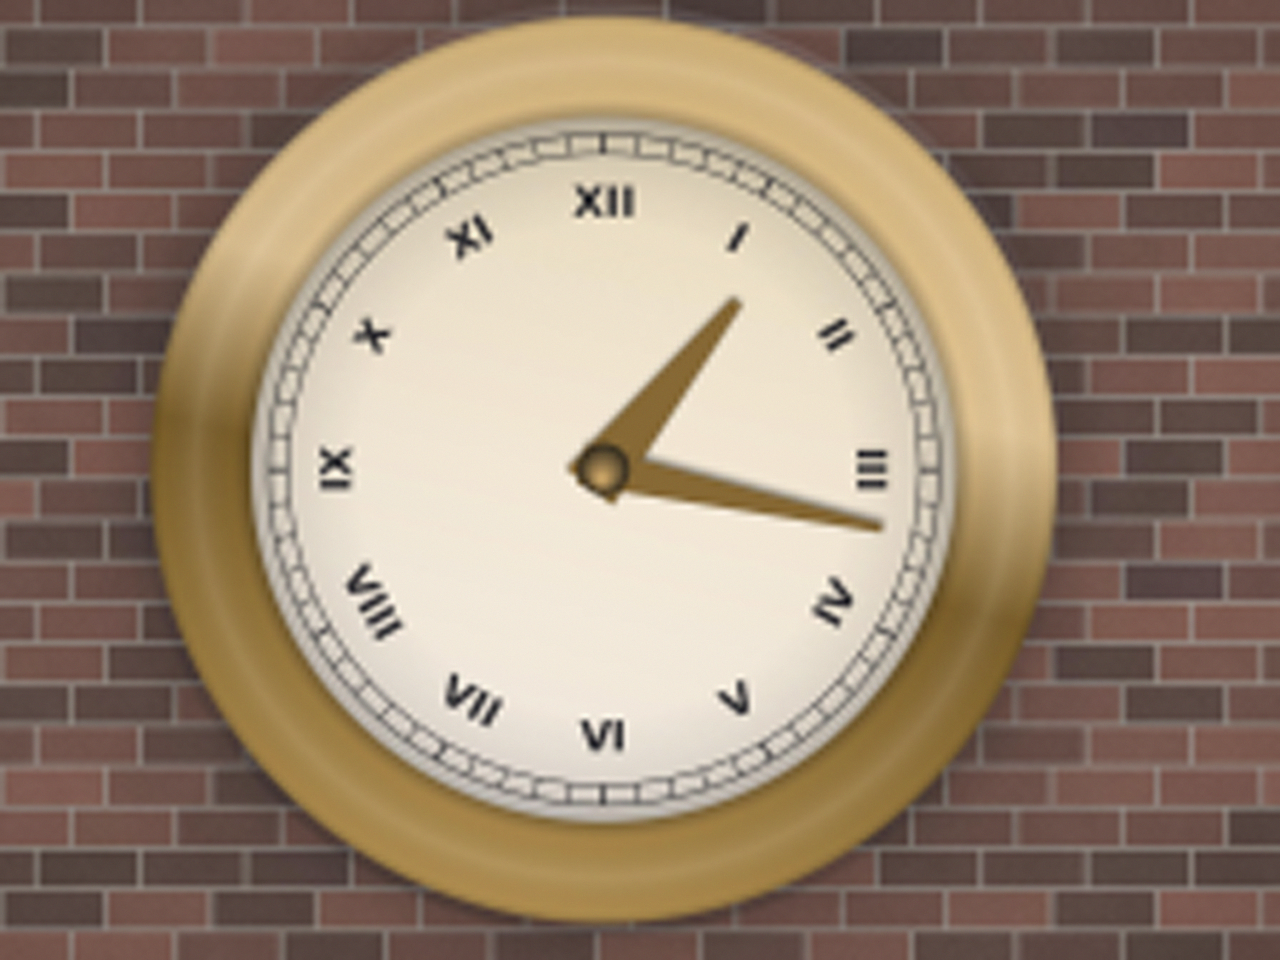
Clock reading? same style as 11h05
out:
1h17
